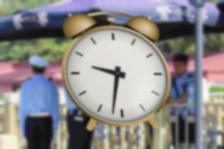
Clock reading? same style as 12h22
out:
9h32
